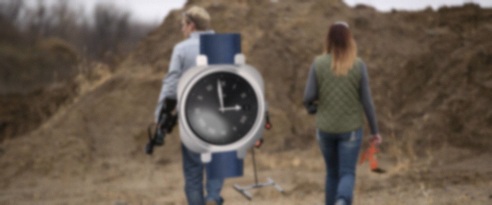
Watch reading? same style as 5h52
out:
2h59
